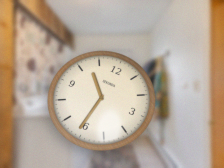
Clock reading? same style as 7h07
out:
10h31
